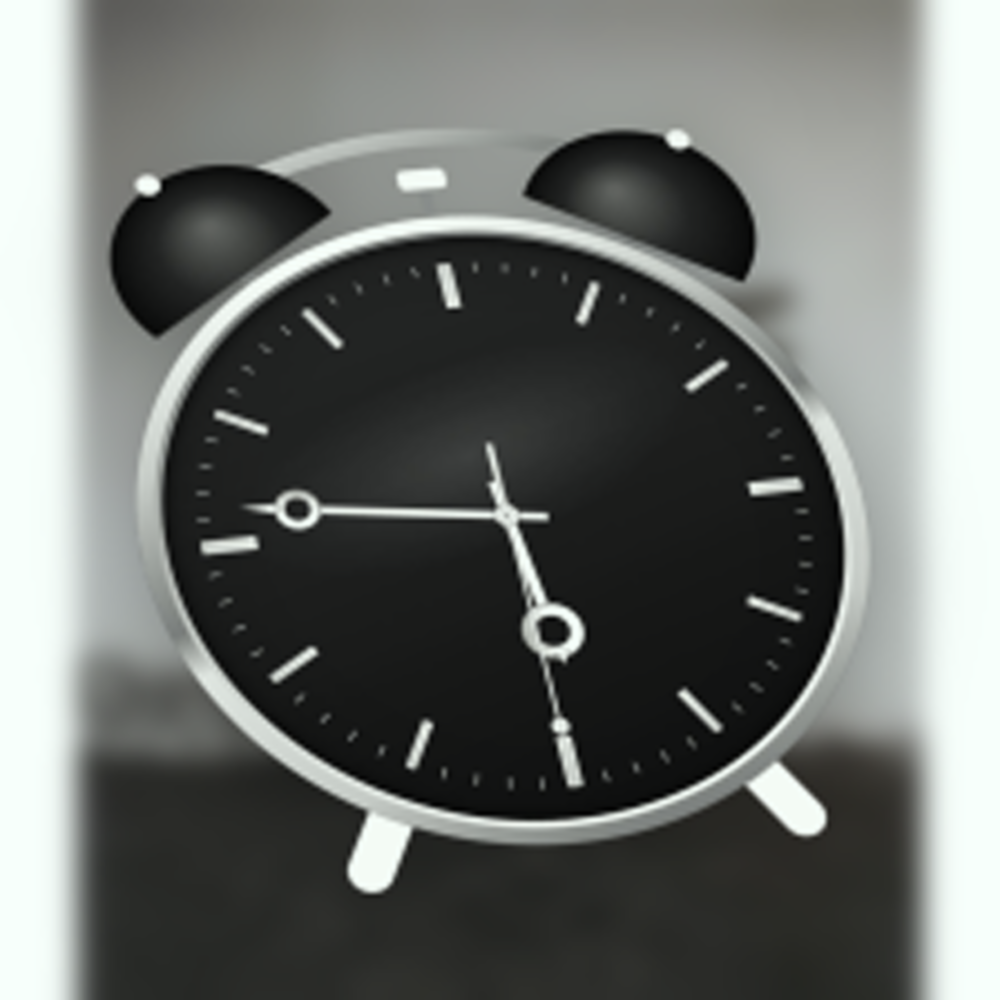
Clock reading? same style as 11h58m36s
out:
5h46m30s
